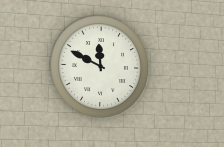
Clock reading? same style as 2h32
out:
11h49
